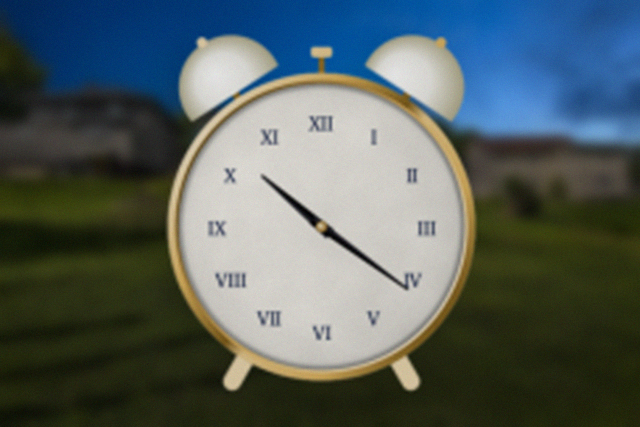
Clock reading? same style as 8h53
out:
10h21
